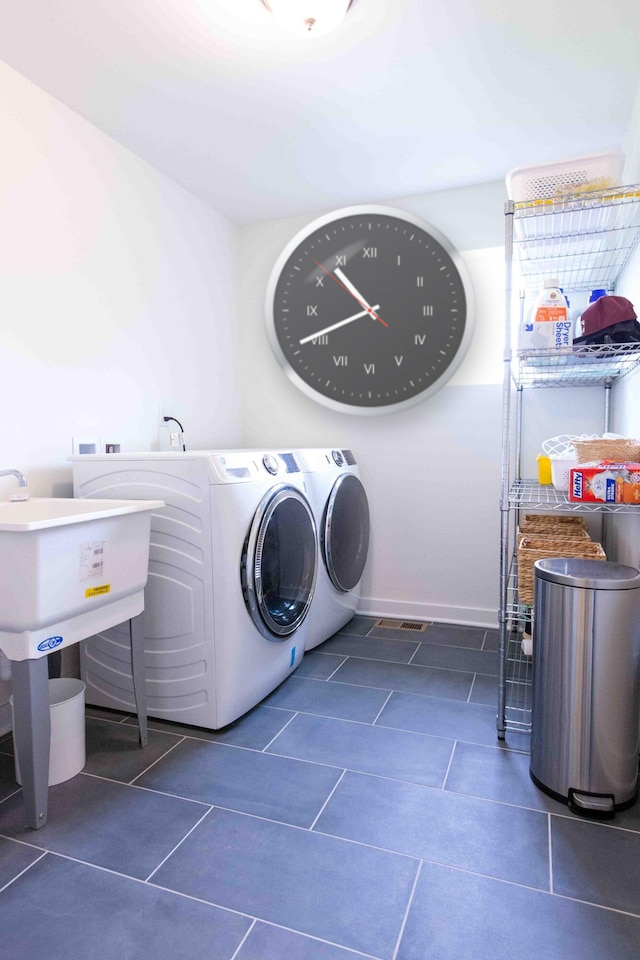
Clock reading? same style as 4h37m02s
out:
10h40m52s
